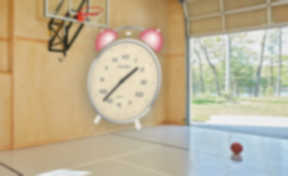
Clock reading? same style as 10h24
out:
1h37
